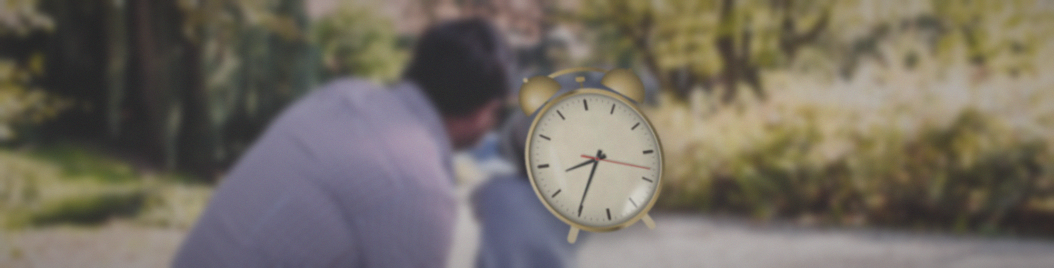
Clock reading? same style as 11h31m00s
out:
8h35m18s
